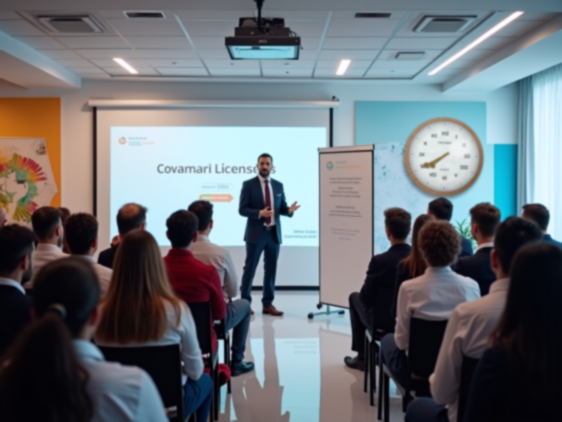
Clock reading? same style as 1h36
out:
7h40
